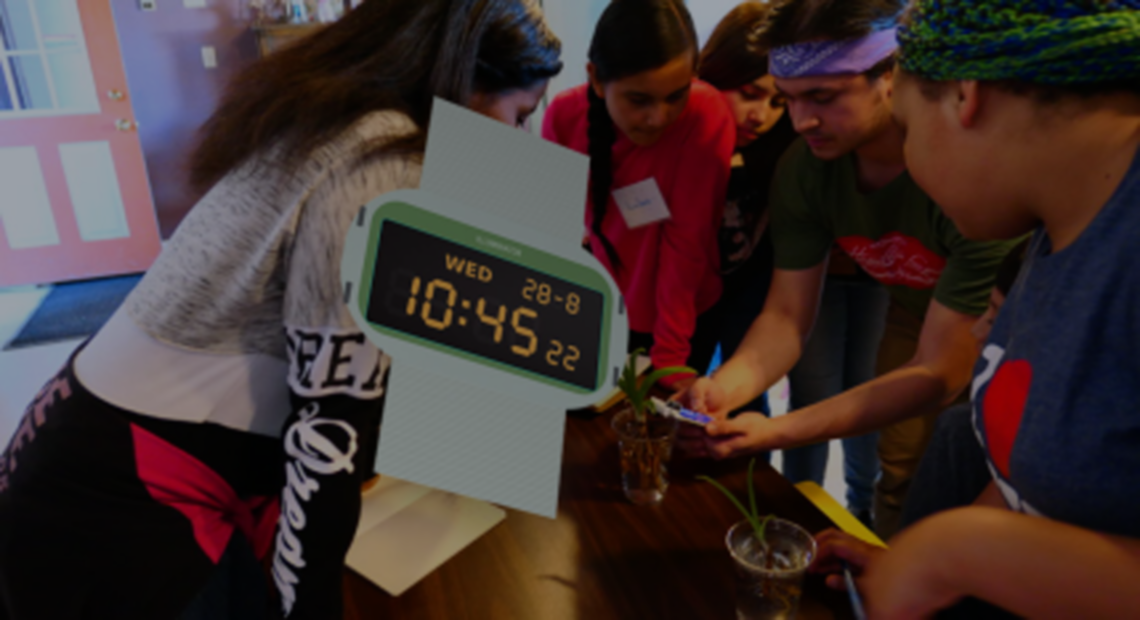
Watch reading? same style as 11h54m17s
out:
10h45m22s
